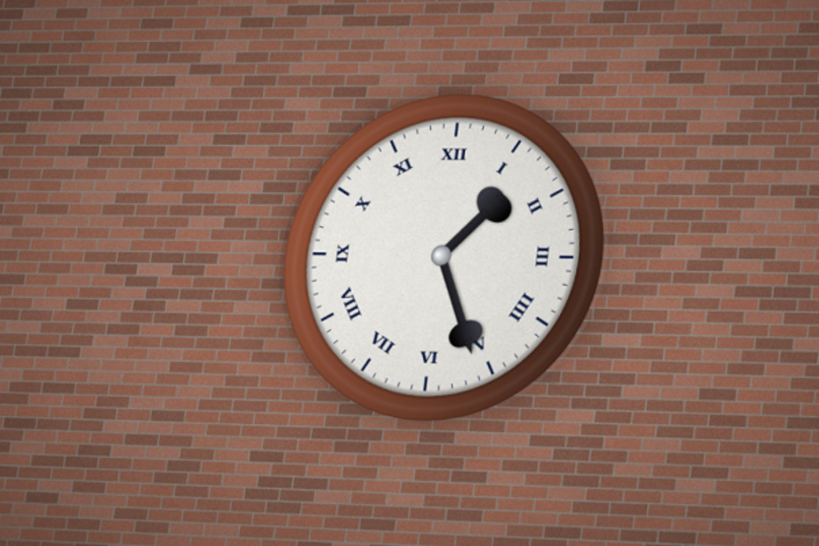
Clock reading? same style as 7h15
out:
1h26
